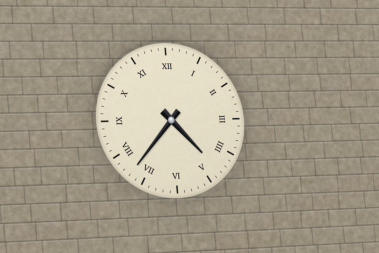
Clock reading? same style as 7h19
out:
4h37
